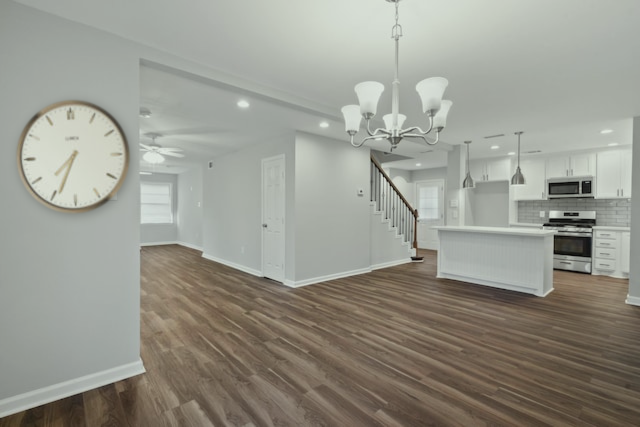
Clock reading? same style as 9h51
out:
7h34
